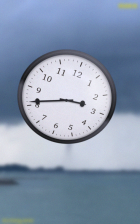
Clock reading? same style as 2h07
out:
2h41
